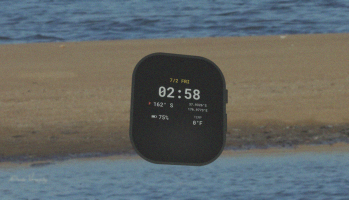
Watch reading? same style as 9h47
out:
2h58
